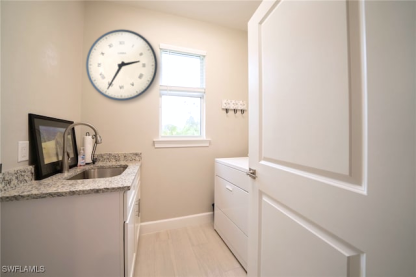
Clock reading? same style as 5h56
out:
2h35
